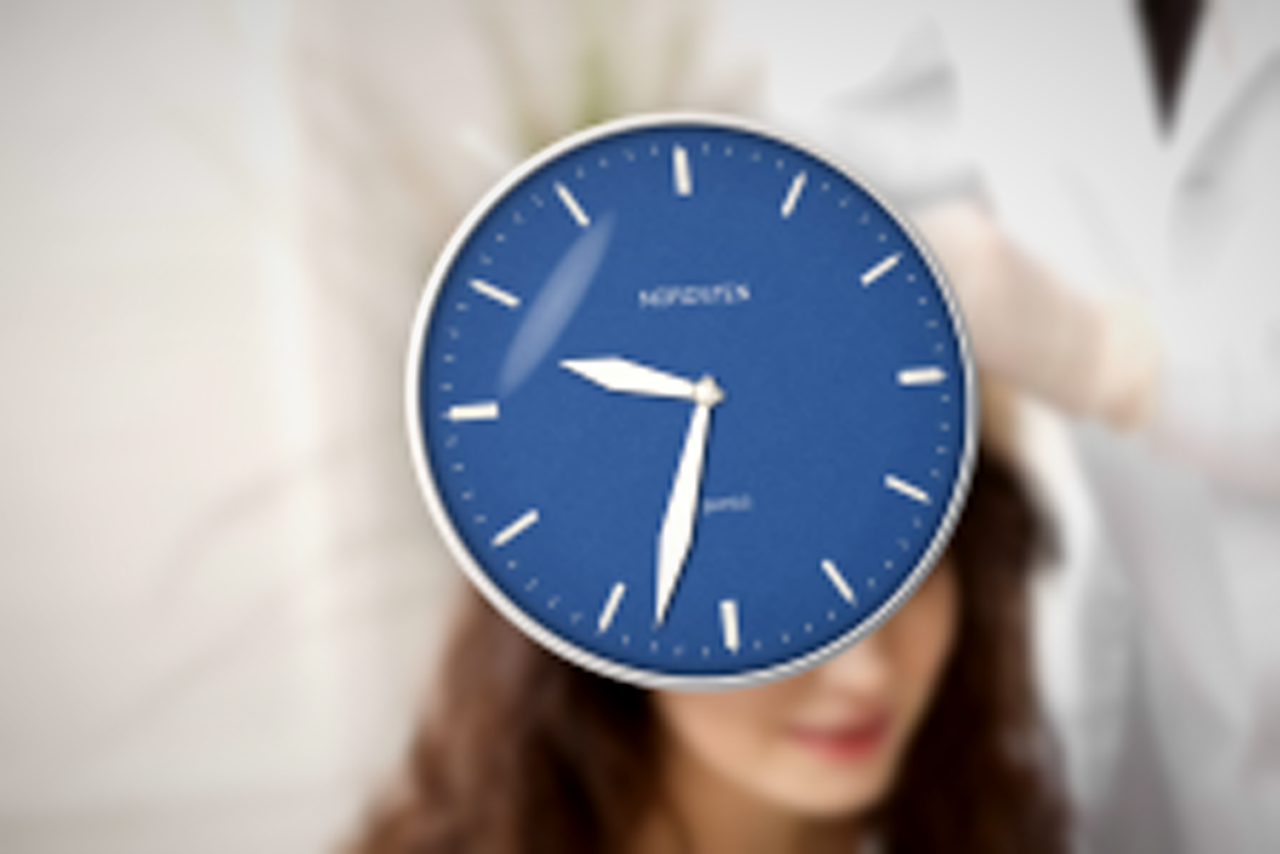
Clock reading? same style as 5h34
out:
9h33
